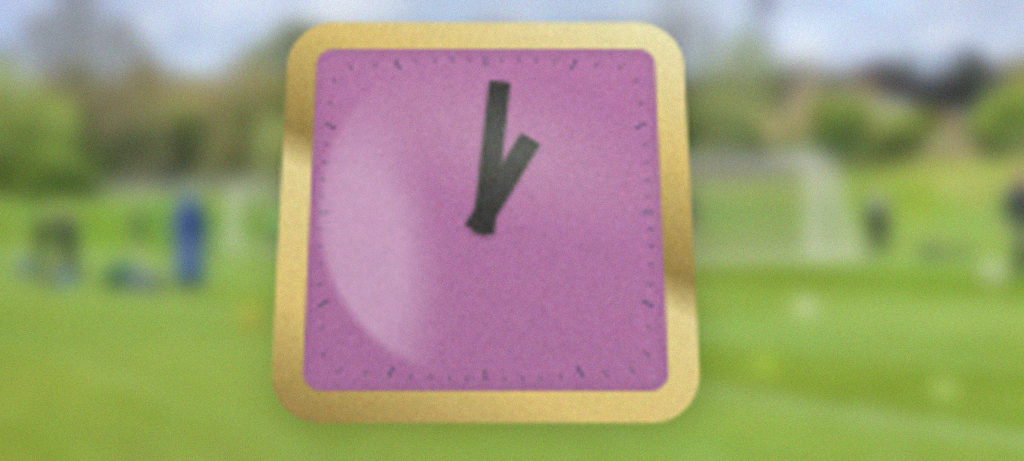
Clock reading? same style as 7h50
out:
1h01
